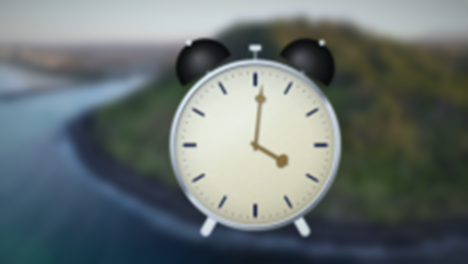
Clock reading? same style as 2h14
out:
4h01
